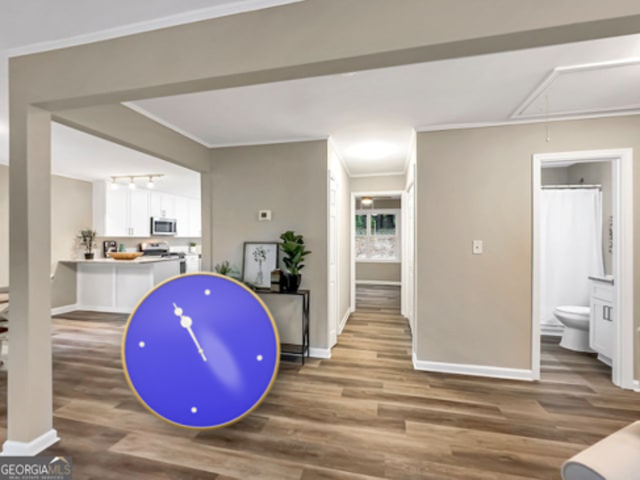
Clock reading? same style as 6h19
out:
10h54
